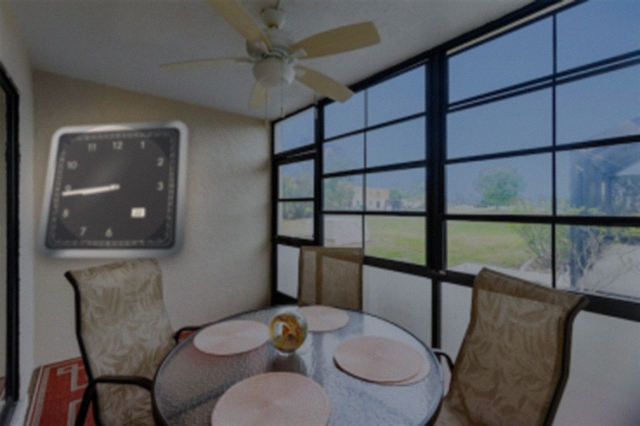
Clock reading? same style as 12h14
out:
8h44
